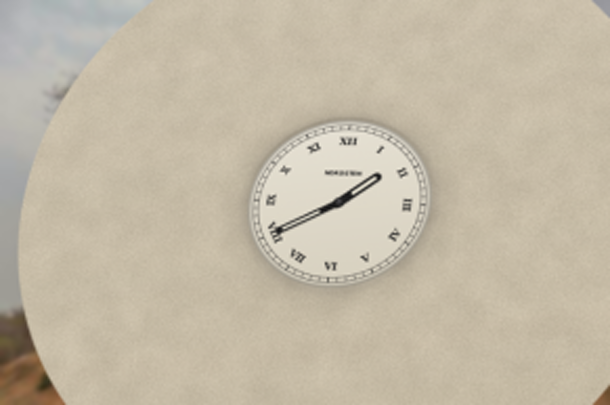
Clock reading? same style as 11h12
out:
1h40
